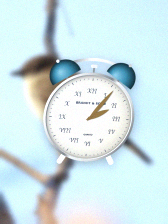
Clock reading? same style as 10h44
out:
2h06
